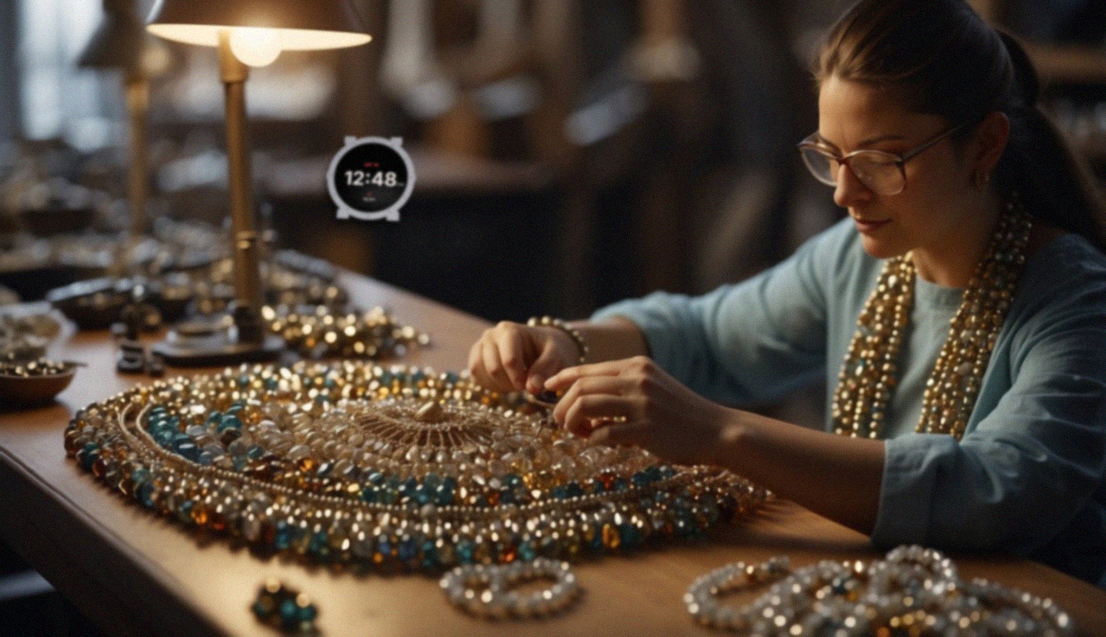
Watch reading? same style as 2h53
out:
12h48
